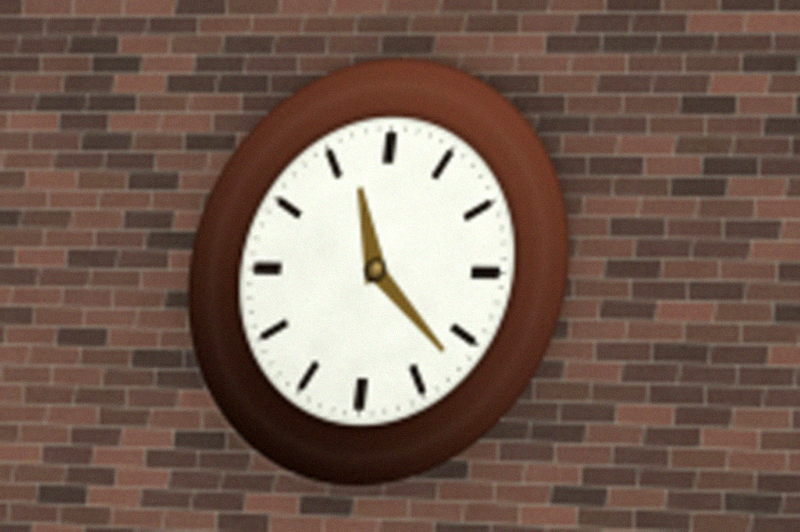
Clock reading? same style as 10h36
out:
11h22
